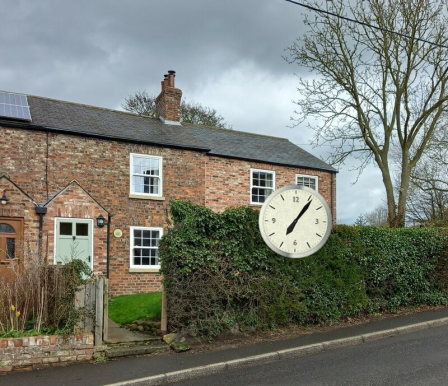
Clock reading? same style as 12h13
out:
7h06
